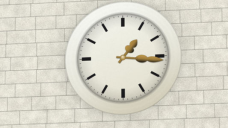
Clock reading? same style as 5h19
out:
1h16
